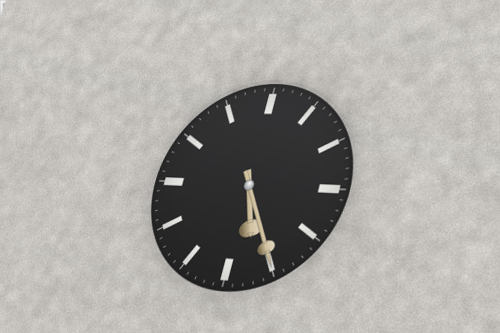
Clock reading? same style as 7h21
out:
5h25
